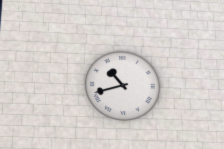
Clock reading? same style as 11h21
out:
10h42
